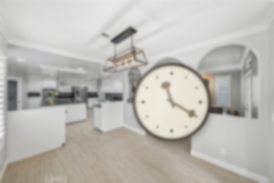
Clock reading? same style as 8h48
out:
11h20
